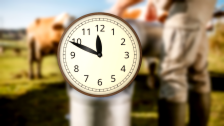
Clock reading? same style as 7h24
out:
11h49
